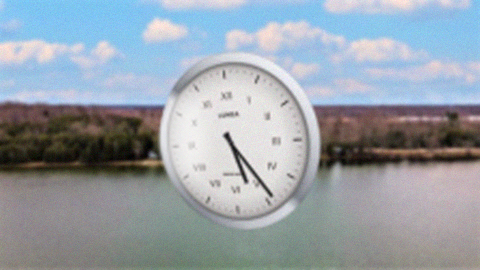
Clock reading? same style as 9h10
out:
5h24
